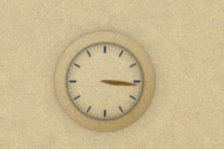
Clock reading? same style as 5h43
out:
3h16
